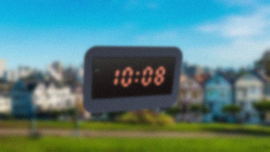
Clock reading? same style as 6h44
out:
10h08
